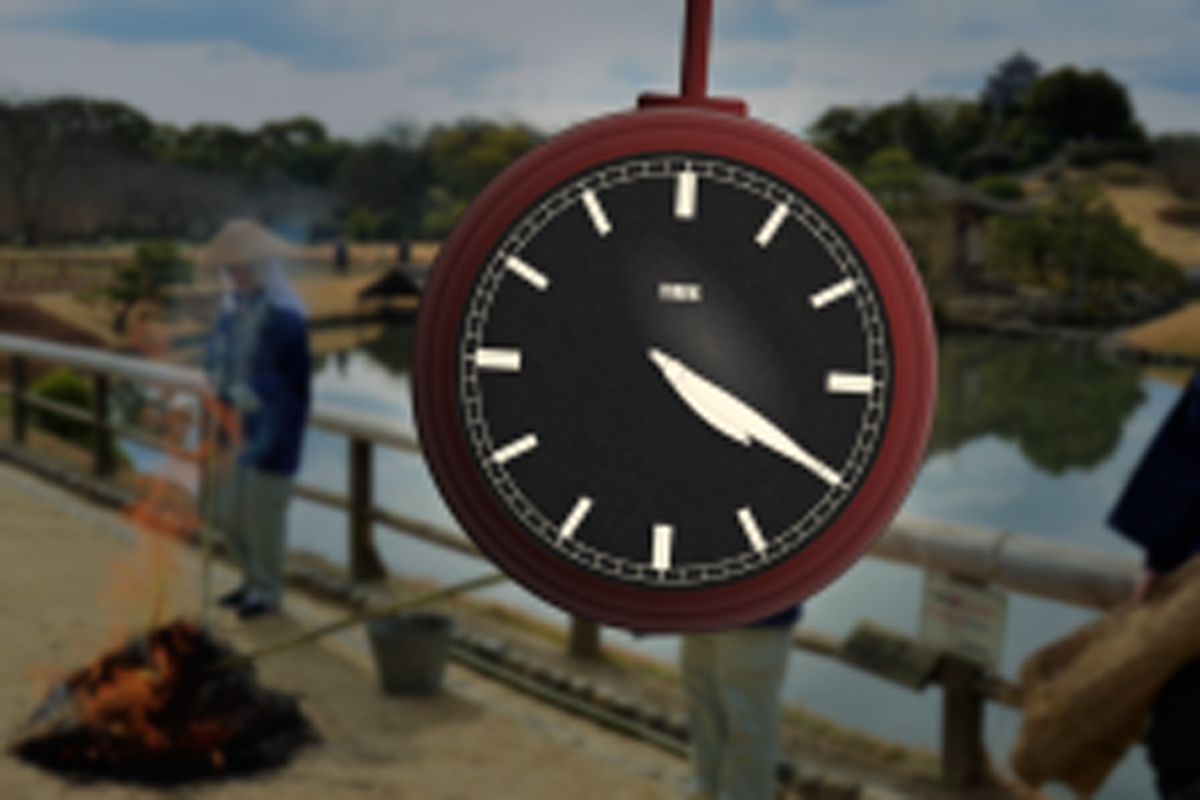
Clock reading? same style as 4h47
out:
4h20
